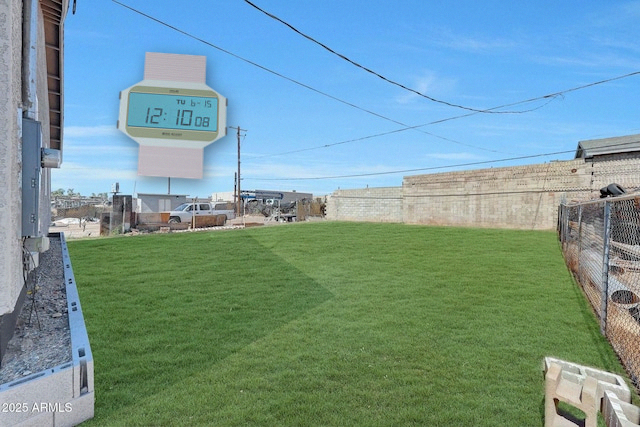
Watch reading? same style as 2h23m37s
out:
12h10m08s
